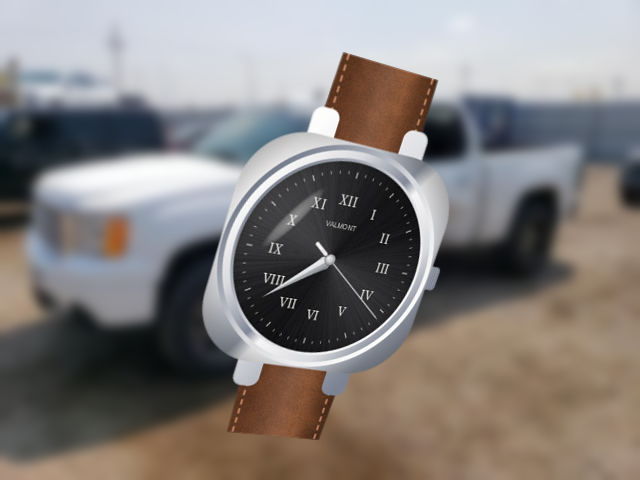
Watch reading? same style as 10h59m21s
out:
7h38m21s
